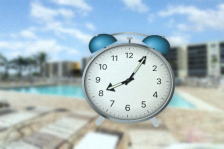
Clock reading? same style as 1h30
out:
8h05
